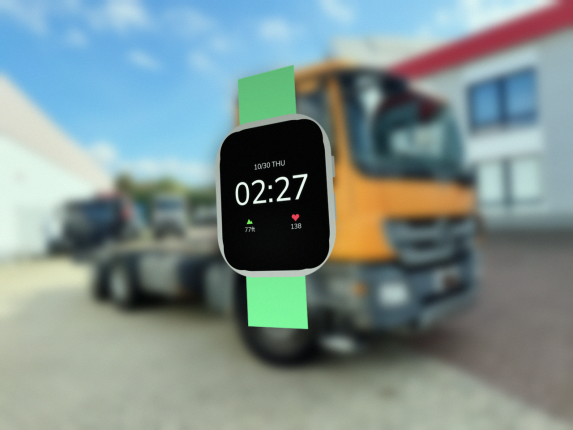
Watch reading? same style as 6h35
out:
2h27
